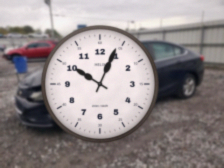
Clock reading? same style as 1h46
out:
10h04
